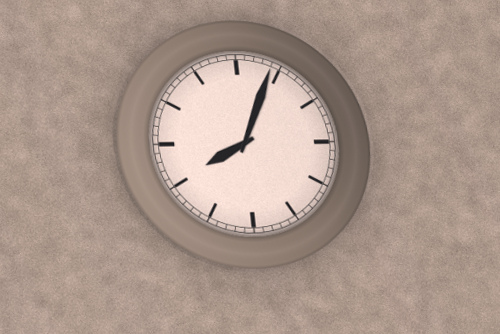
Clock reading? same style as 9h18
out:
8h04
